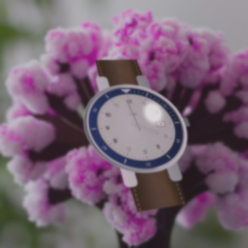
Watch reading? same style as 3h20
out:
3h59
